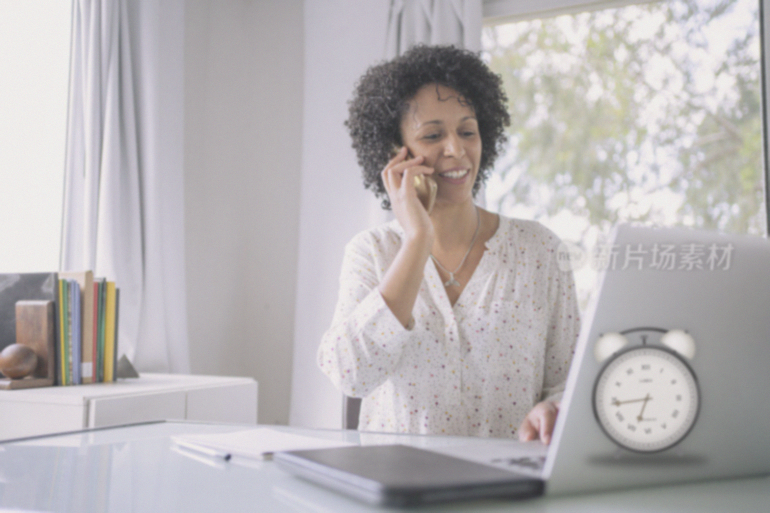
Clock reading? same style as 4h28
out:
6h44
